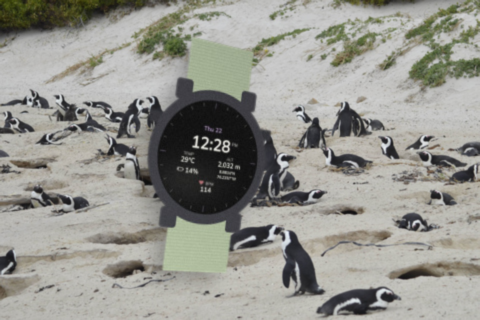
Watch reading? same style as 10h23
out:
12h28
